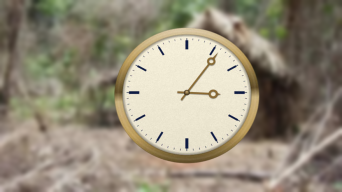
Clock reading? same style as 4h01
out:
3h06
